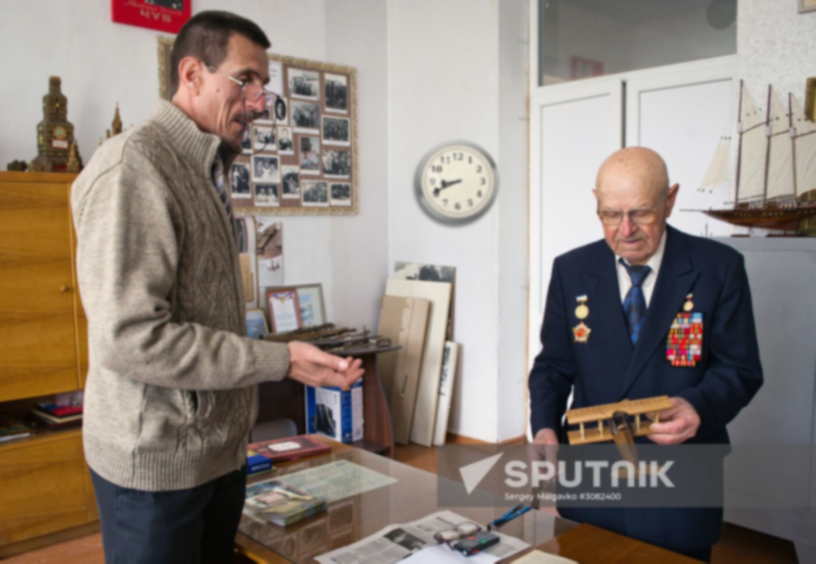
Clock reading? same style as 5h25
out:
8h41
